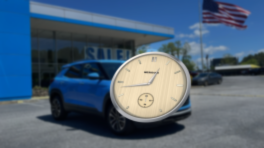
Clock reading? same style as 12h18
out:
12h43
